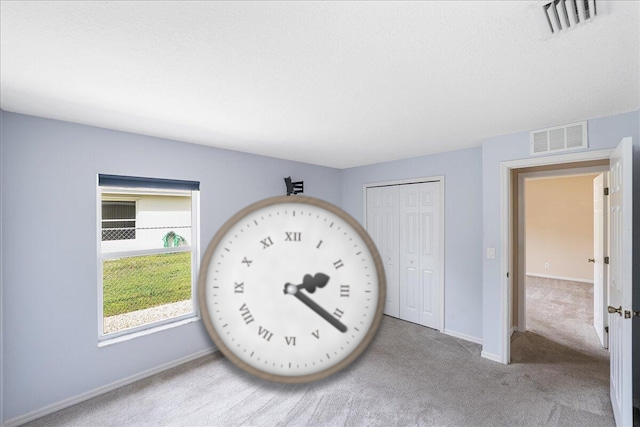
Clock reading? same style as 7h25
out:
2h21
